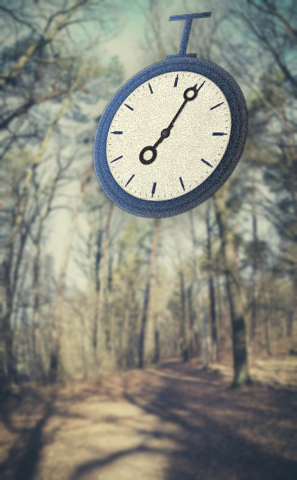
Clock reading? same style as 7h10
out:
7h04
